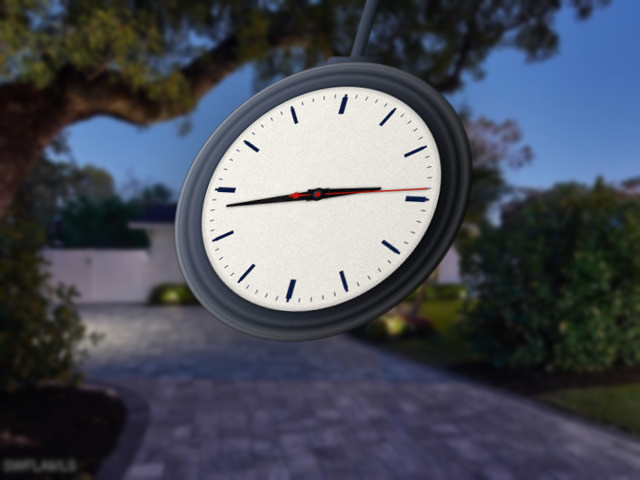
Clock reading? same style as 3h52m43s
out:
2h43m14s
